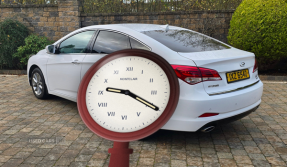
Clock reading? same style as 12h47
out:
9h20
